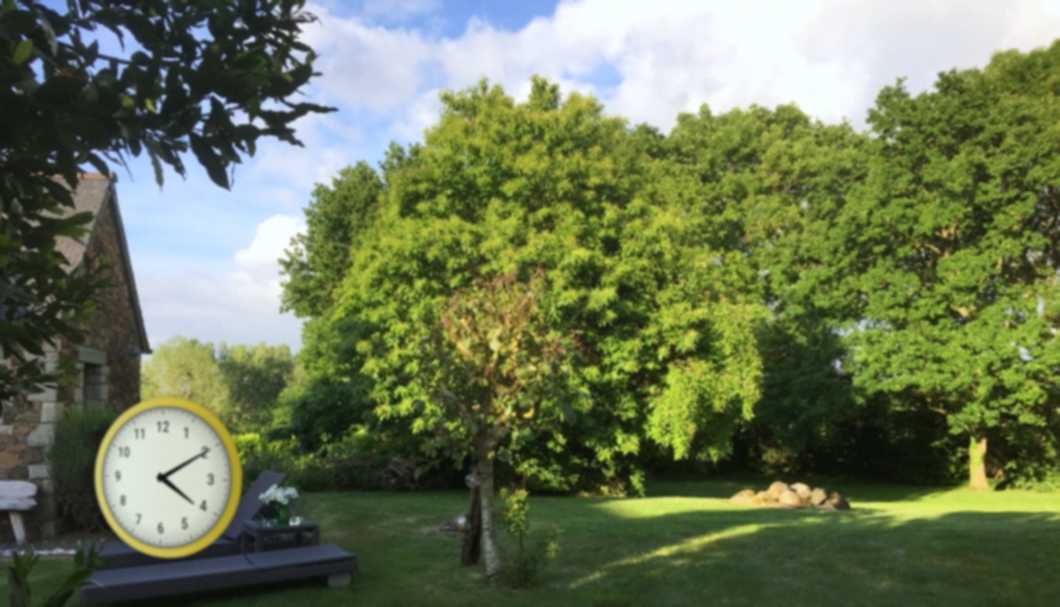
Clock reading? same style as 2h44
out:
4h10
